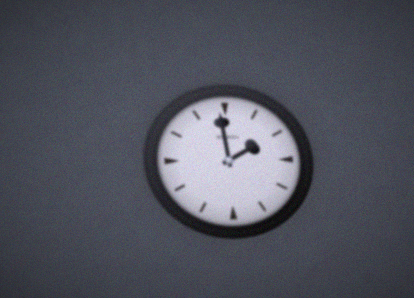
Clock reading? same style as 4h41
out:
1h59
